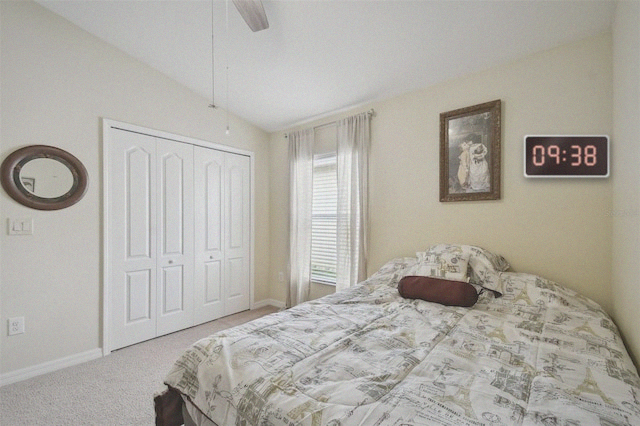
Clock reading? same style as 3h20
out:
9h38
